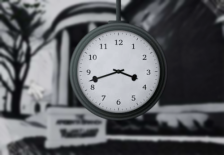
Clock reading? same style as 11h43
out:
3h42
